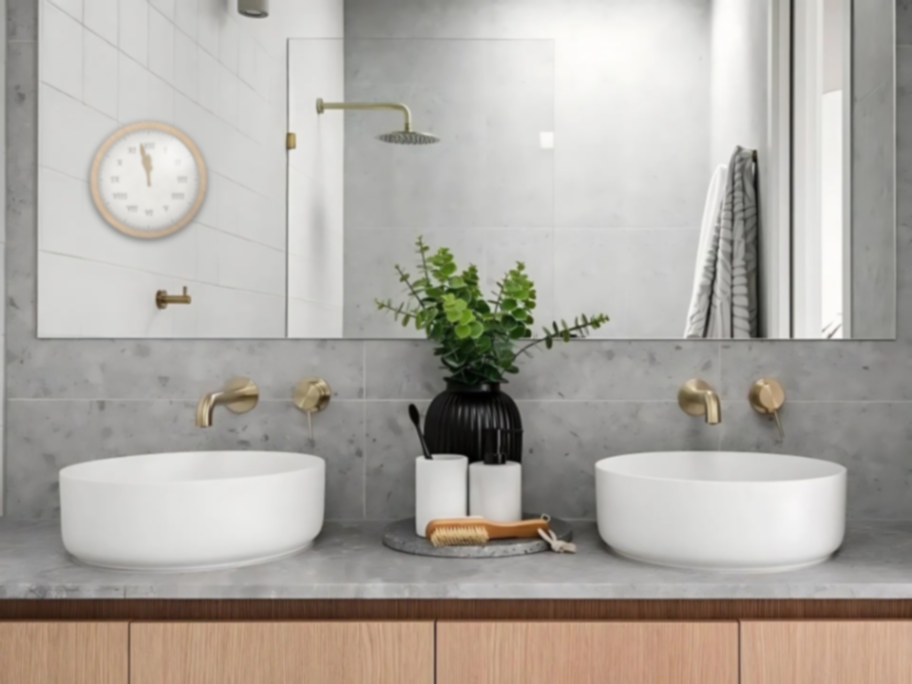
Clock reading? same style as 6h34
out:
11h58
